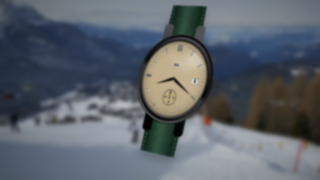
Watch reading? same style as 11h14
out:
8h20
